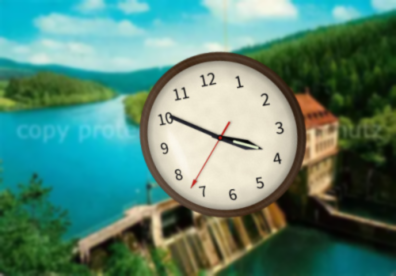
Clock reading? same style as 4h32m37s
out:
3h50m37s
